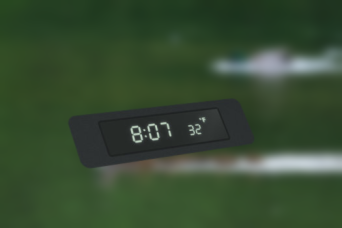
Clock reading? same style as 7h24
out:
8h07
